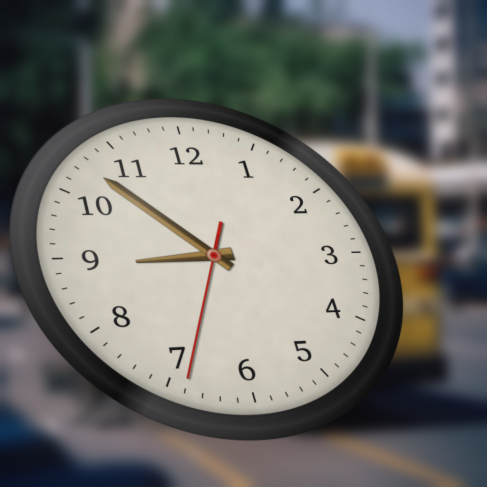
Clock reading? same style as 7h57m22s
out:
8h52m34s
